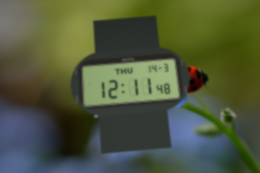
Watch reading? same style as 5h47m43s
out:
12h11m48s
